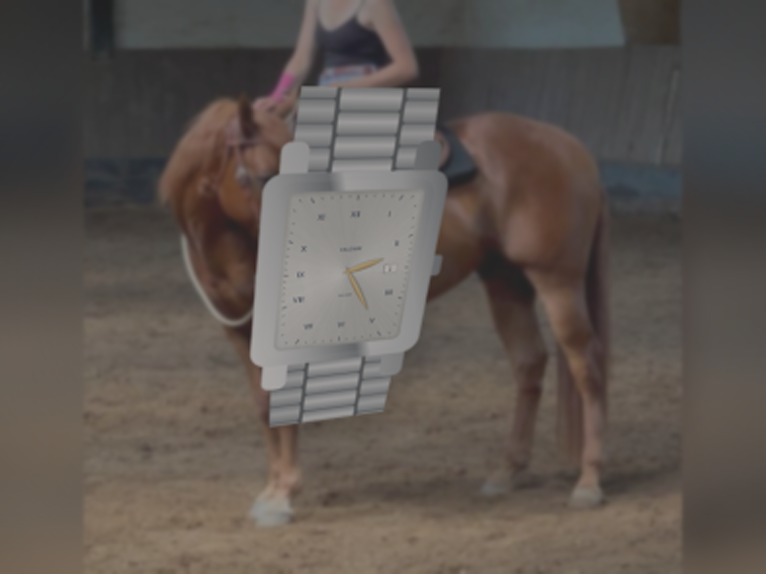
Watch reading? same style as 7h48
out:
2h25
